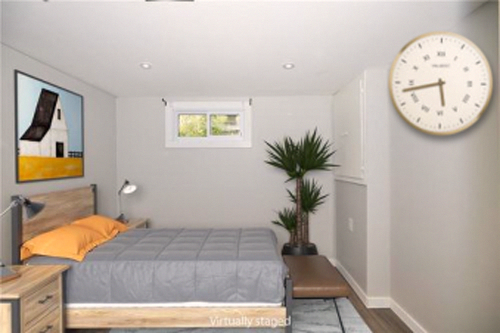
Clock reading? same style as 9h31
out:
5h43
